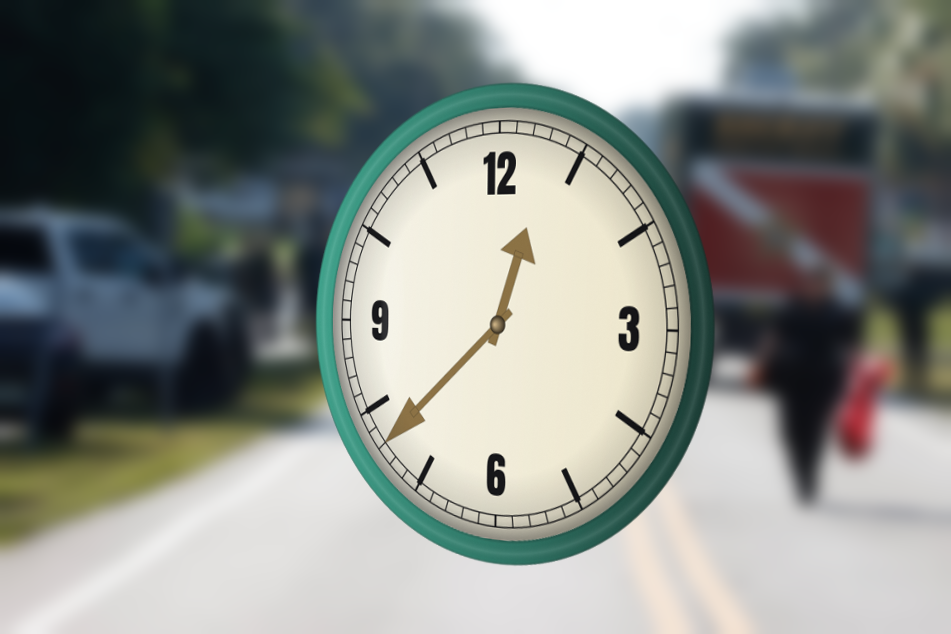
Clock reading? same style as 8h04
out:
12h38
